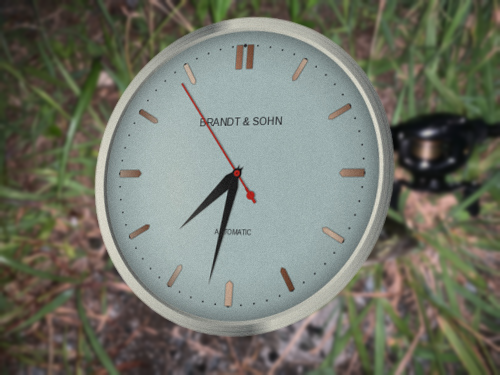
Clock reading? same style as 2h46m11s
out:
7h31m54s
